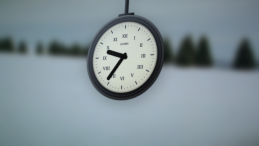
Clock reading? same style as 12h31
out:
9h36
